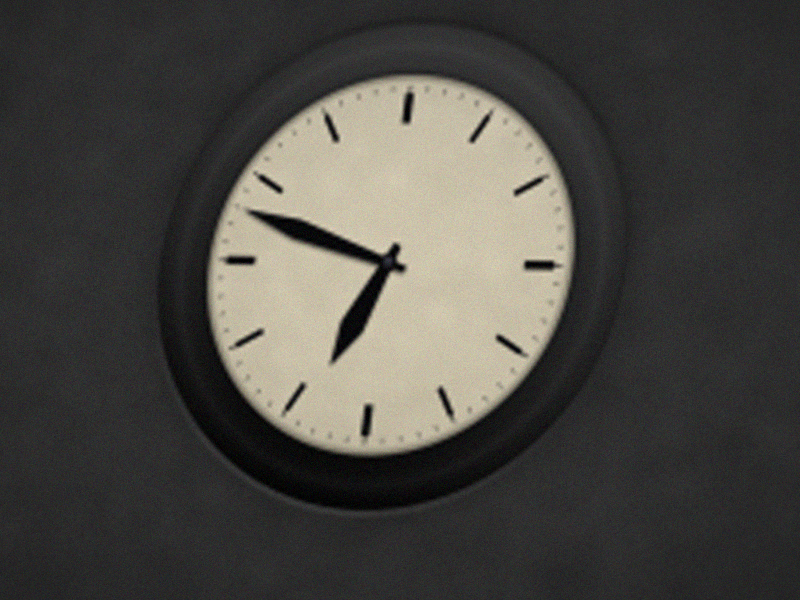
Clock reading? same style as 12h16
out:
6h48
